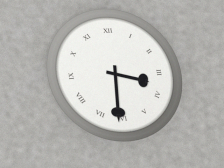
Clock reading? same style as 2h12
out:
3h31
